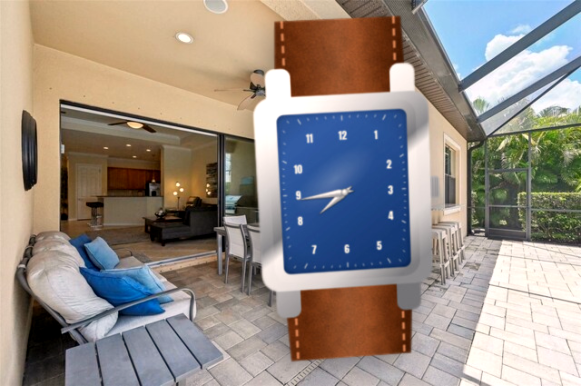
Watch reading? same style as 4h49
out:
7h44
